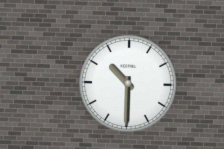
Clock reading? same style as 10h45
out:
10h30
